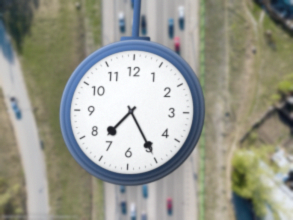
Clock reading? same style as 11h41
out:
7h25
